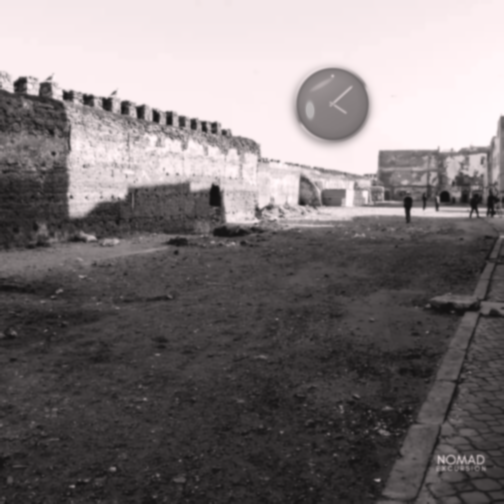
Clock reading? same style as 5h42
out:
4h08
